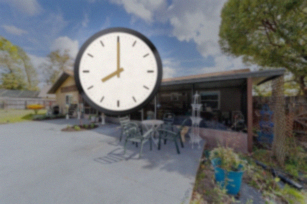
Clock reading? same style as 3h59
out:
8h00
